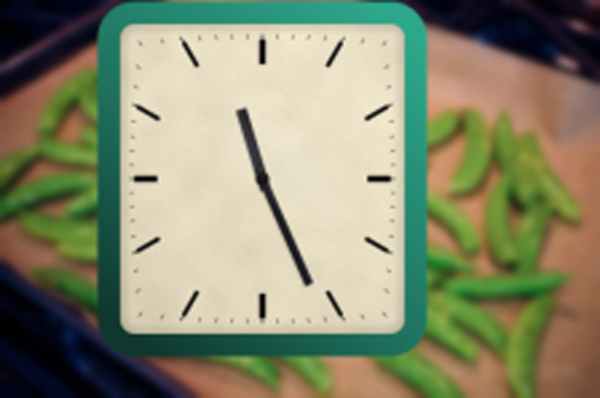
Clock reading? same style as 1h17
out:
11h26
